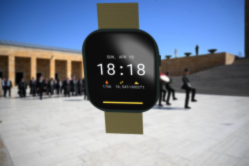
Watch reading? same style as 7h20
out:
18h18
